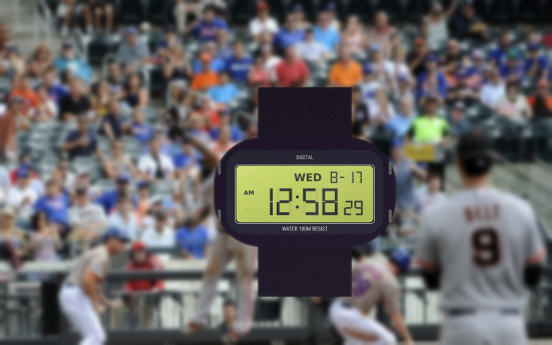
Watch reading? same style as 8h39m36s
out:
12h58m29s
